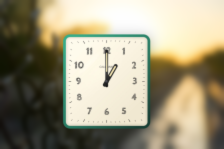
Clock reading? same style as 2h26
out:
1h00
